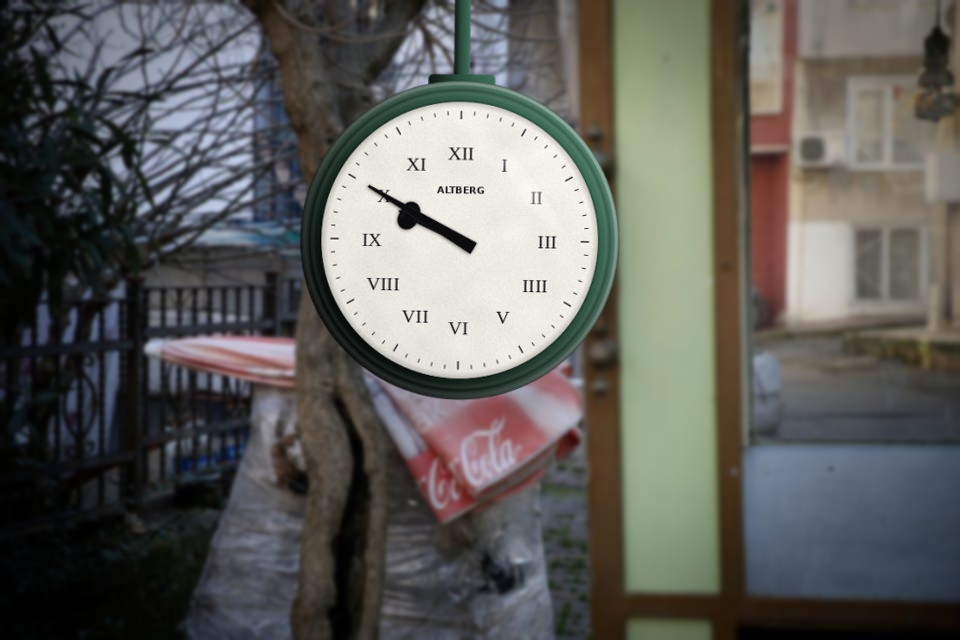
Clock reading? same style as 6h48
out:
9h50
